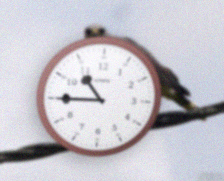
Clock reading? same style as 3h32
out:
10h45
